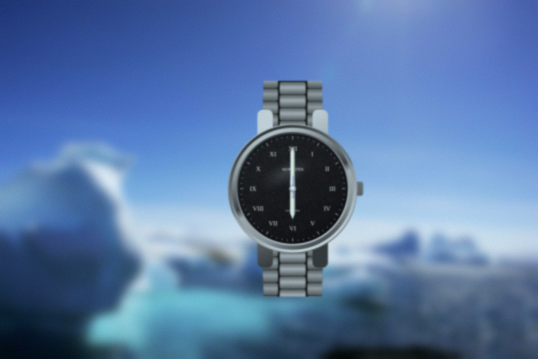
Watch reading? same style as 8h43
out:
6h00
